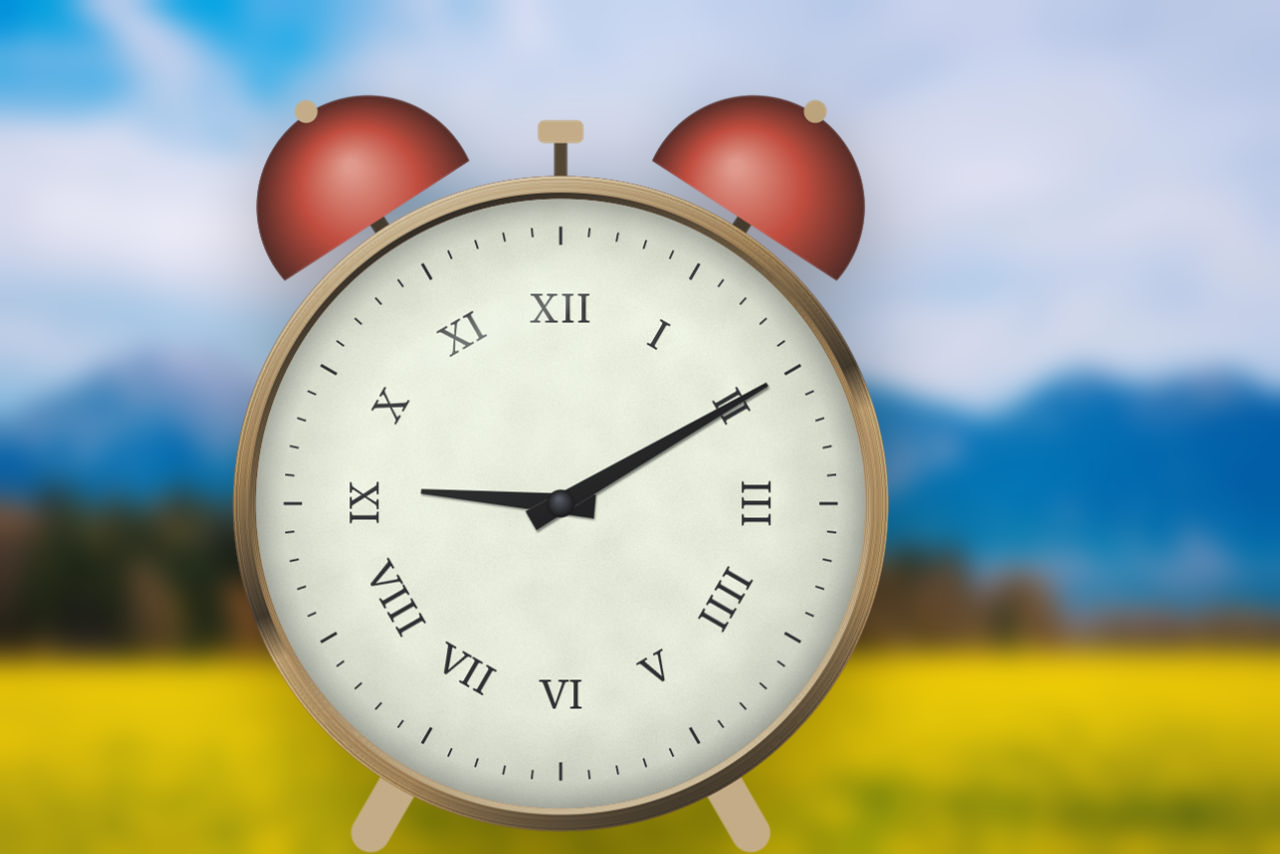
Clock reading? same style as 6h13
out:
9h10
